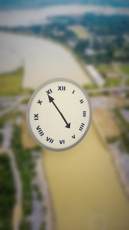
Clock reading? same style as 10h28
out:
4h54
